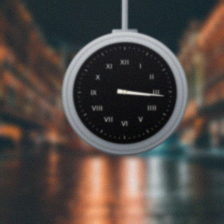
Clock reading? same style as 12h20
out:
3h16
